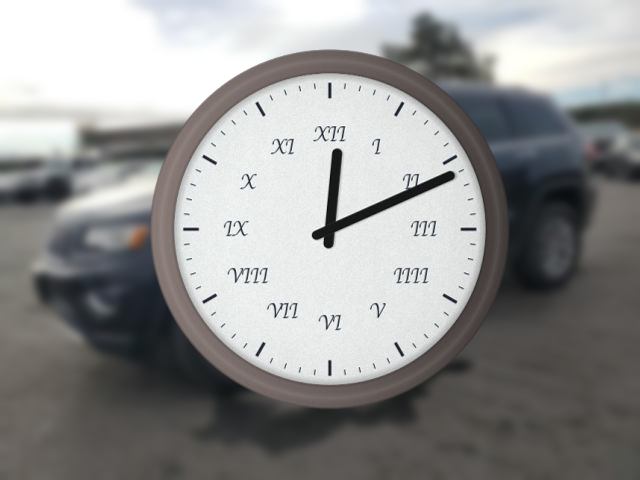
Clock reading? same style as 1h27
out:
12h11
